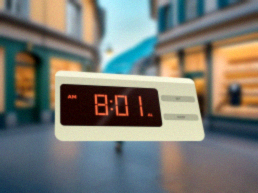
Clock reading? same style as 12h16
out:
8h01
